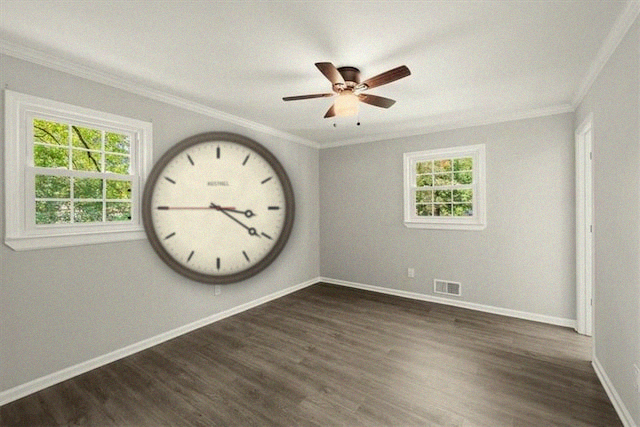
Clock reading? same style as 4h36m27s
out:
3h20m45s
